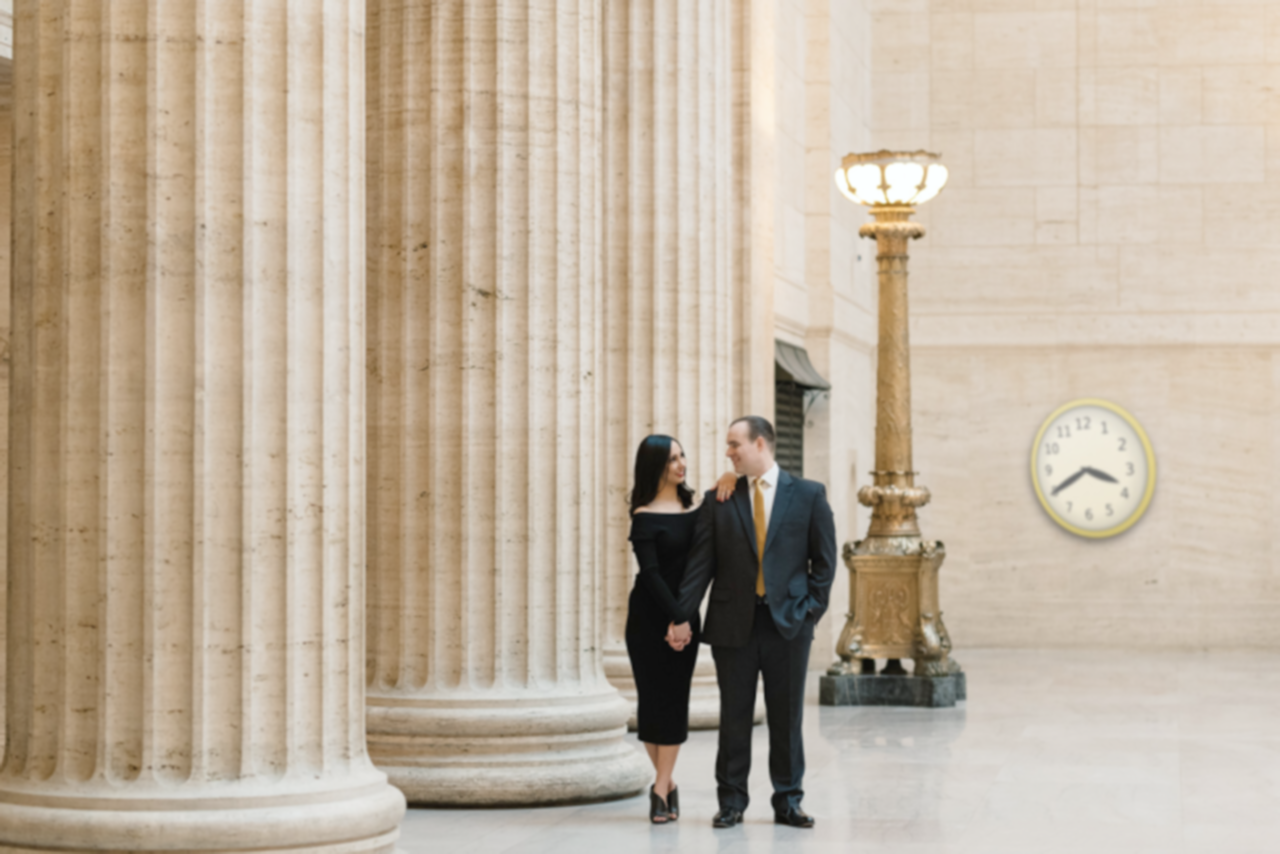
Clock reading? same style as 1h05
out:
3h40
